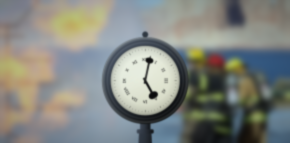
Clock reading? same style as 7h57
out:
5h02
